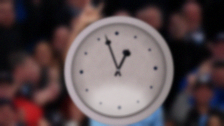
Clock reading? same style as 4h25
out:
12h57
